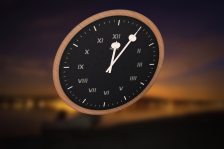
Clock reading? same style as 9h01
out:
12h05
